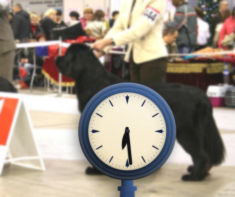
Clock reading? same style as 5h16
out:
6h29
